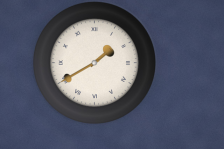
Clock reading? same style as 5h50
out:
1h40
